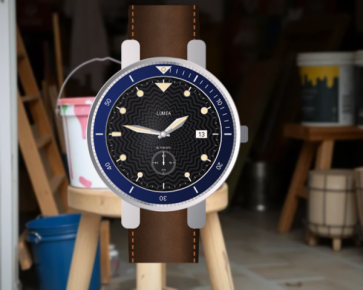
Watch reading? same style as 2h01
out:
1h47
